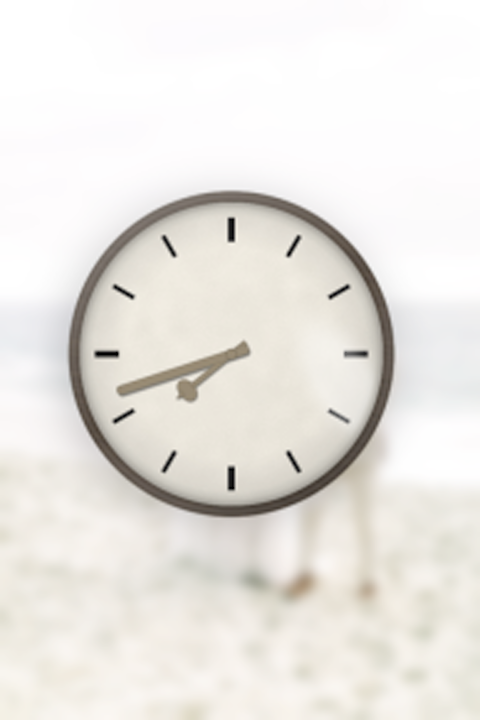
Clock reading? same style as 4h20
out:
7h42
